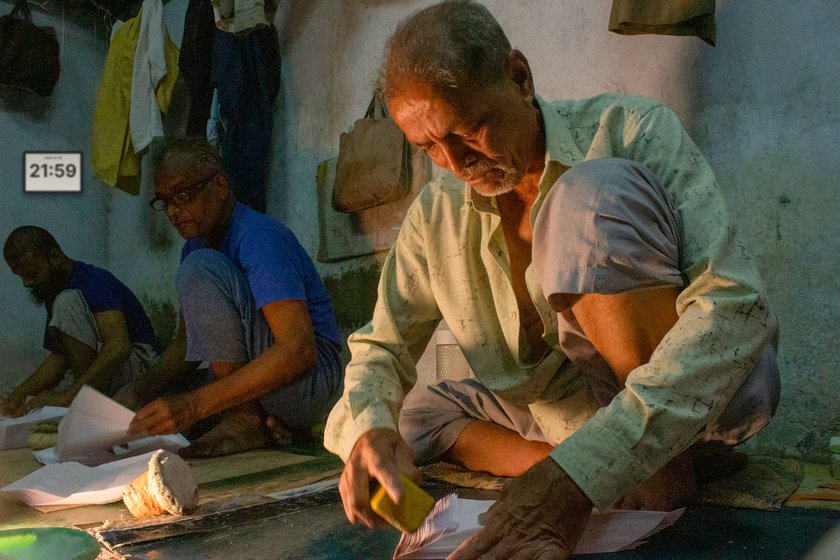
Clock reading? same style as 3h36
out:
21h59
